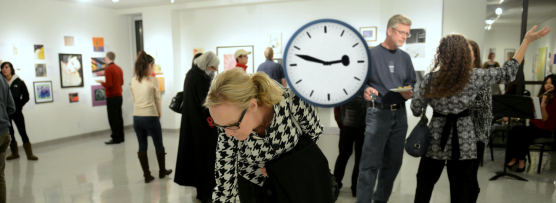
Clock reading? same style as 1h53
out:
2h48
